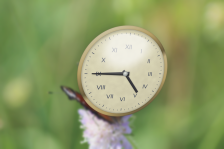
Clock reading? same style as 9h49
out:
4h45
